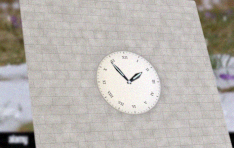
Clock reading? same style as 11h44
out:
1h54
